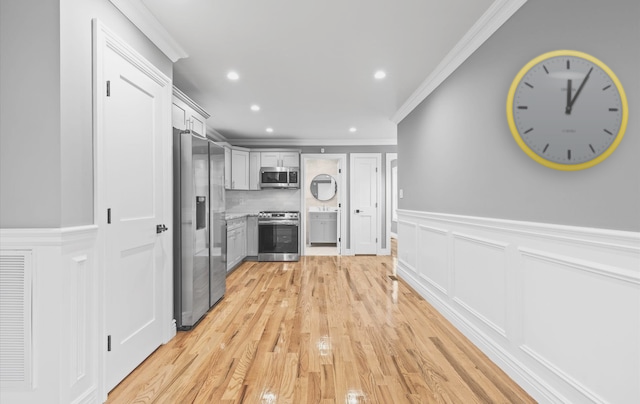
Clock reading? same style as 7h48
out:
12h05
